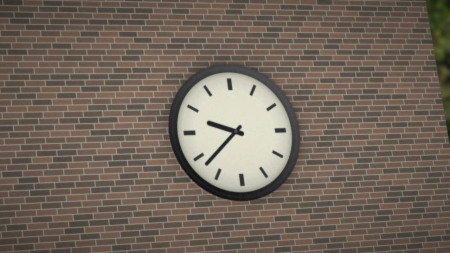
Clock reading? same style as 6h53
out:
9h38
